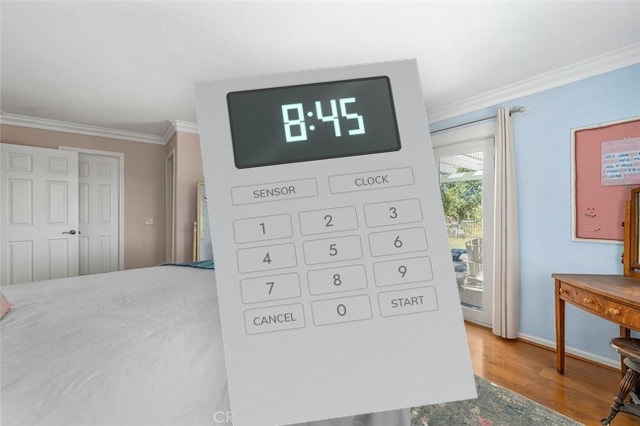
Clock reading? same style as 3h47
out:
8h45
